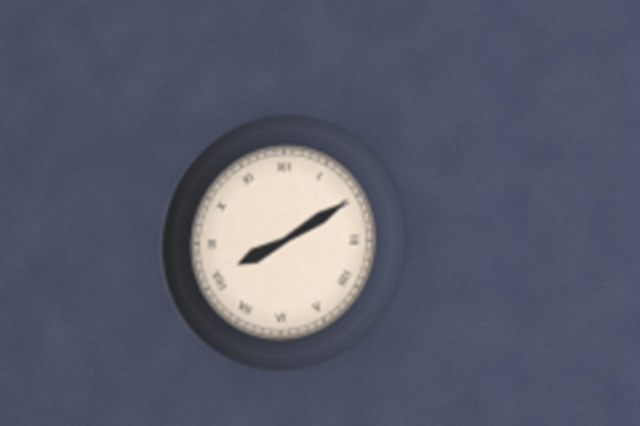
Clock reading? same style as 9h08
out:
8h10
